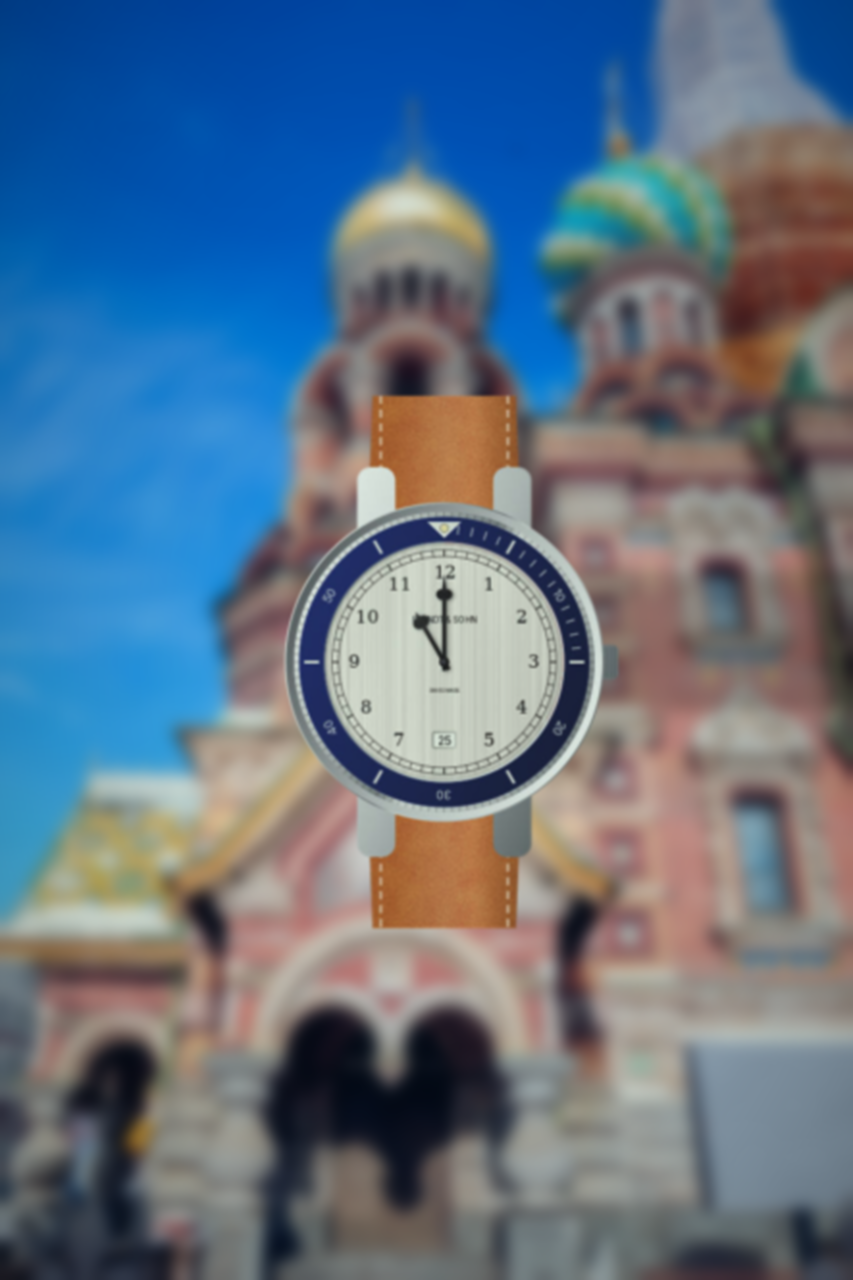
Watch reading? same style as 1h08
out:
11h00
